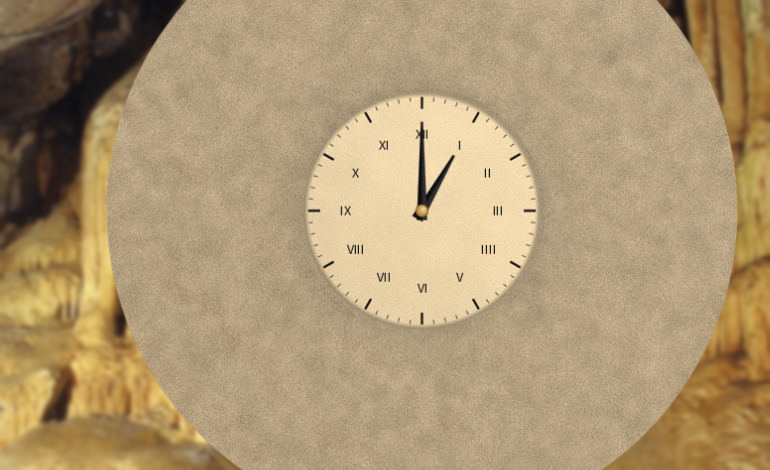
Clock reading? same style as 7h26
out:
1h00
